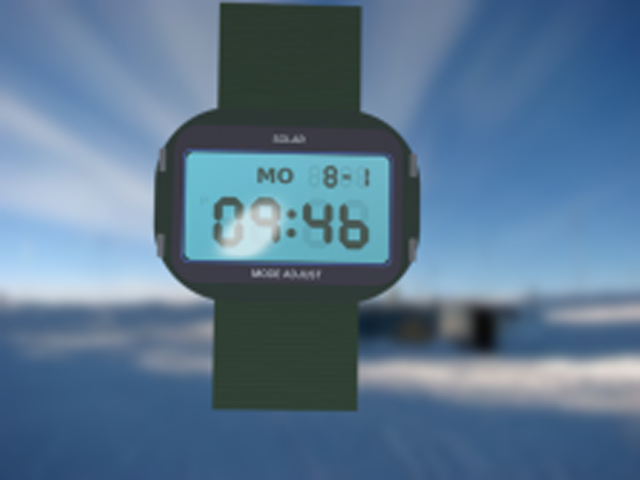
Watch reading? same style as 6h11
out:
9h46
